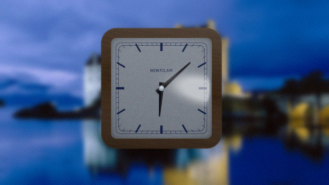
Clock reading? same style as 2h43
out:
6h08
